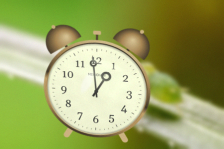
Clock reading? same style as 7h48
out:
12h59
